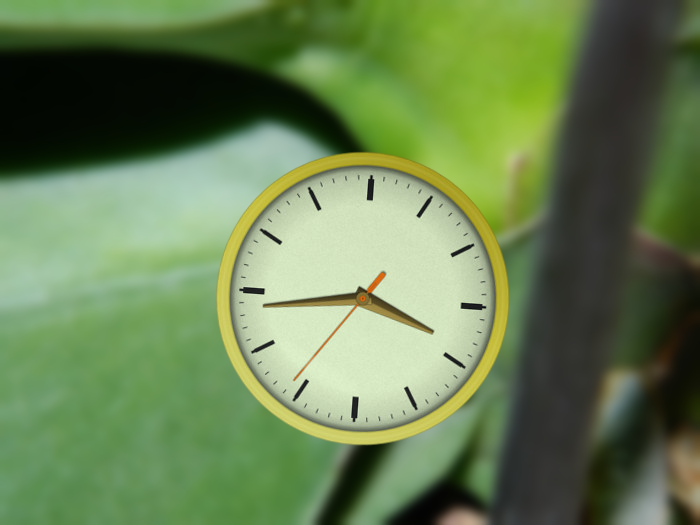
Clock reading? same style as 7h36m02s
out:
3h43m36s
